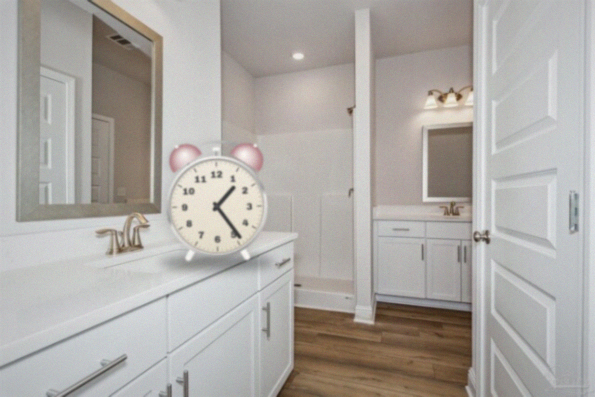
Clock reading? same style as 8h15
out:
1h24
